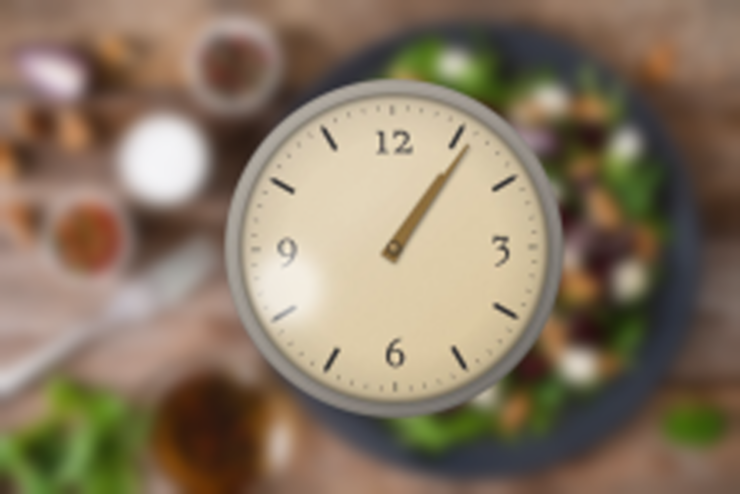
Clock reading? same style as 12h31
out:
1h06
